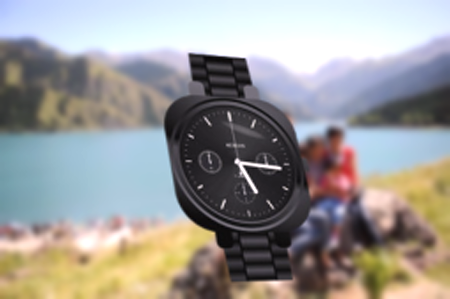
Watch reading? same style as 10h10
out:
5h16
